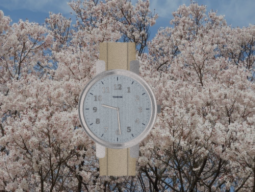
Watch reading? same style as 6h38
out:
9h29
